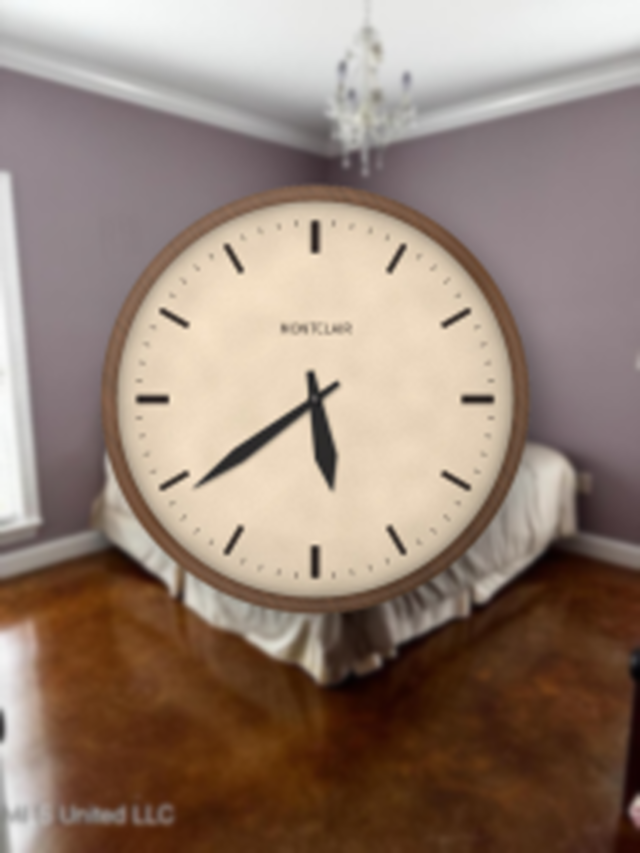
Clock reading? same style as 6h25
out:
5h39
